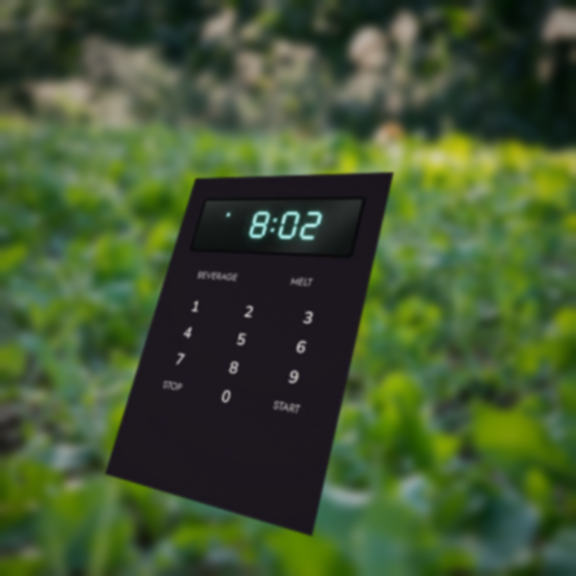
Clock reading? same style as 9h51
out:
8h02
